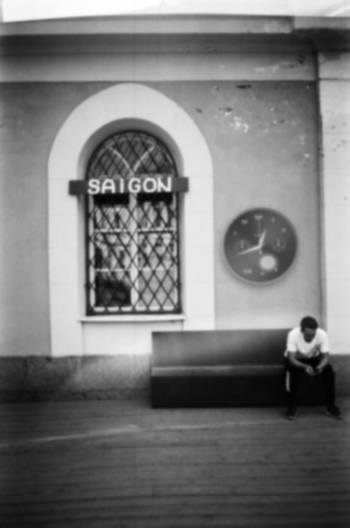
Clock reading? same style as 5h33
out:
12h42
